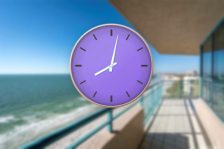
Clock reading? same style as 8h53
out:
8h02
